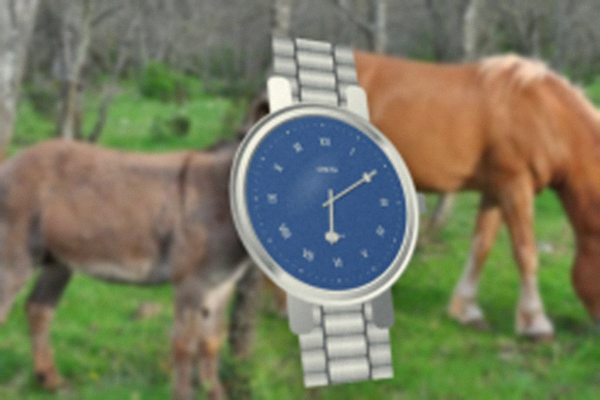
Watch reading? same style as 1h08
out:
6h10
